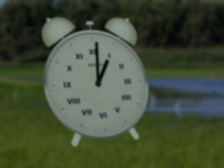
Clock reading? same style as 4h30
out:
1h01
